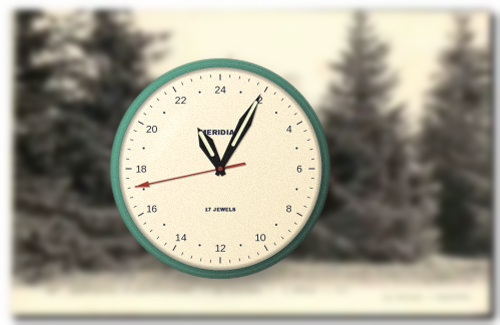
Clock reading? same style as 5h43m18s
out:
22h04m43s
